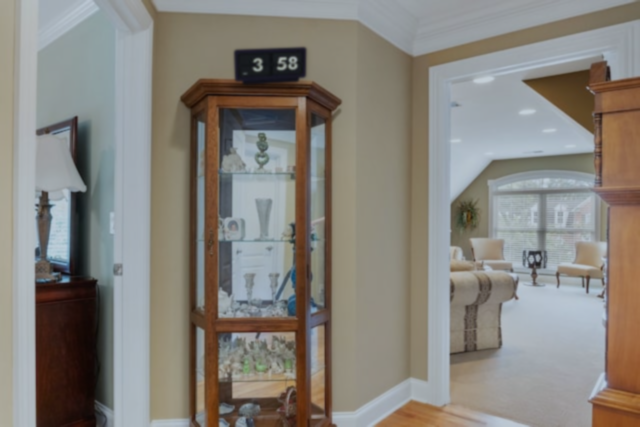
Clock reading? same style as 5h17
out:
3h58
